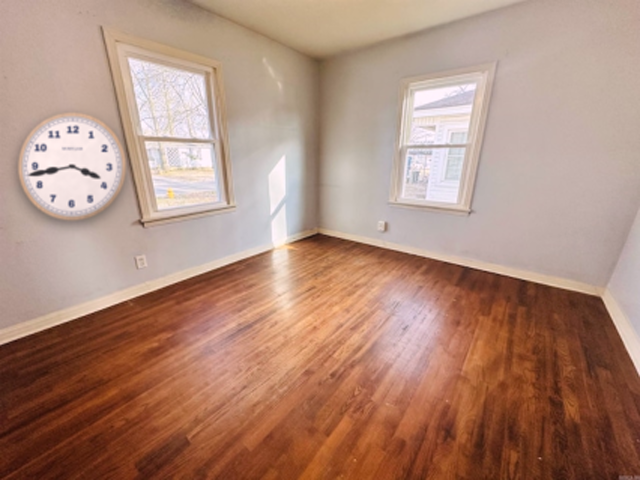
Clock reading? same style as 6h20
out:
3h43
